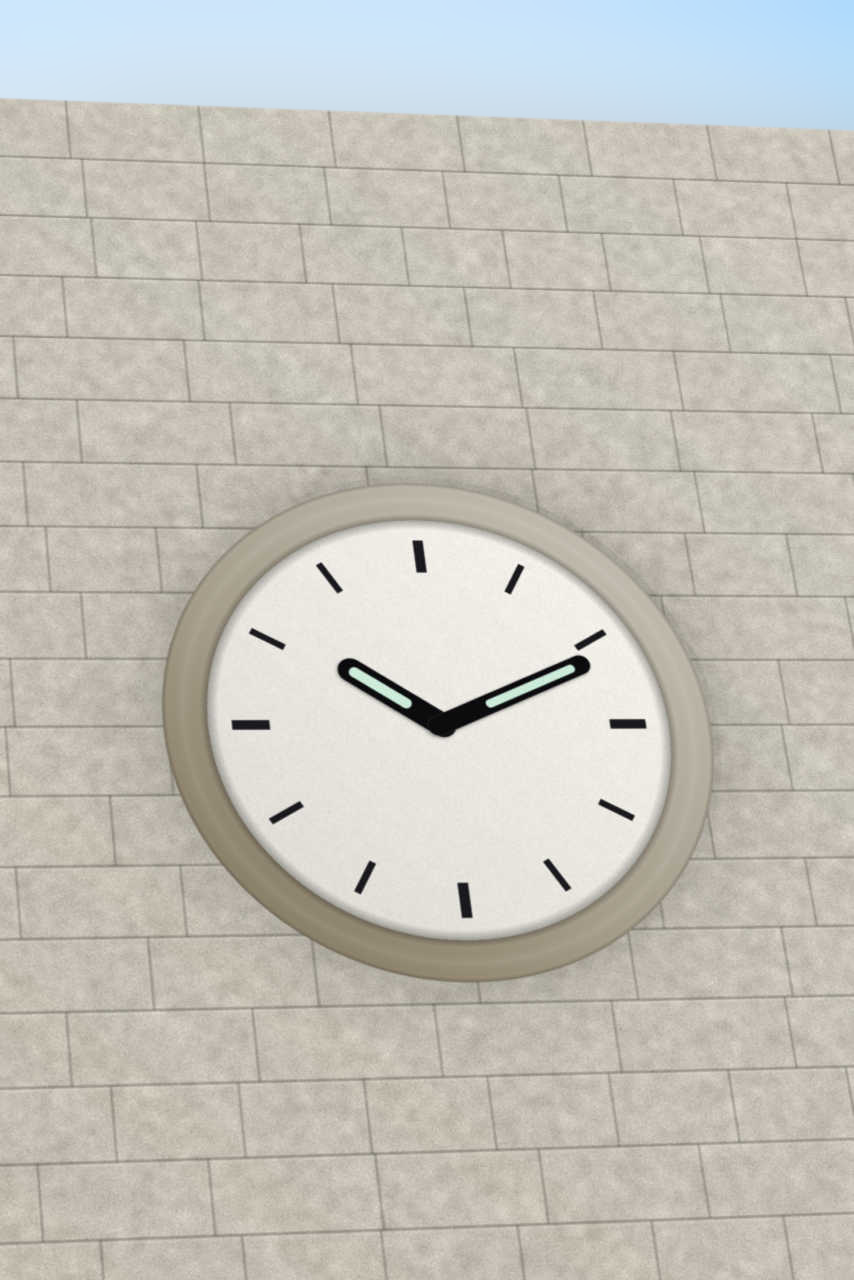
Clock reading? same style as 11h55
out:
10h11
